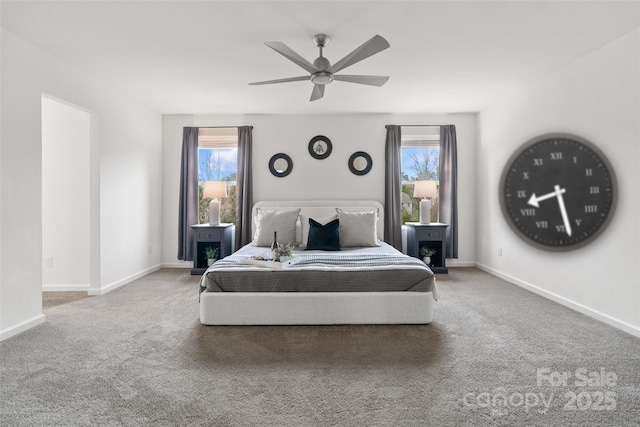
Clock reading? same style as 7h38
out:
8h28
